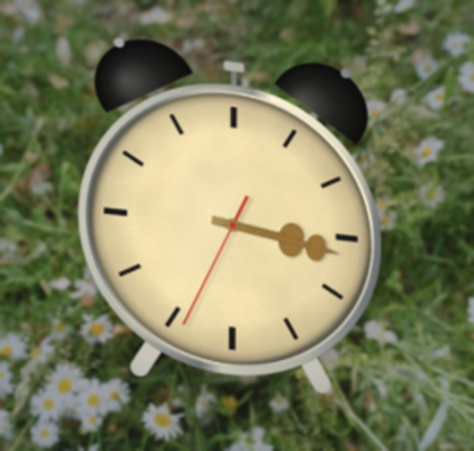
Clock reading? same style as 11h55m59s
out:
3h16m34s
